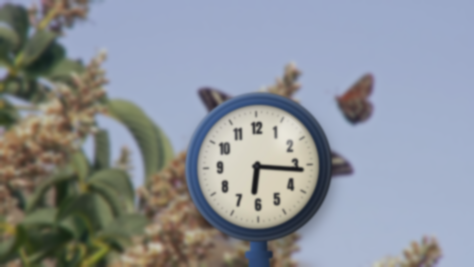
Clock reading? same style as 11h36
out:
6h16
